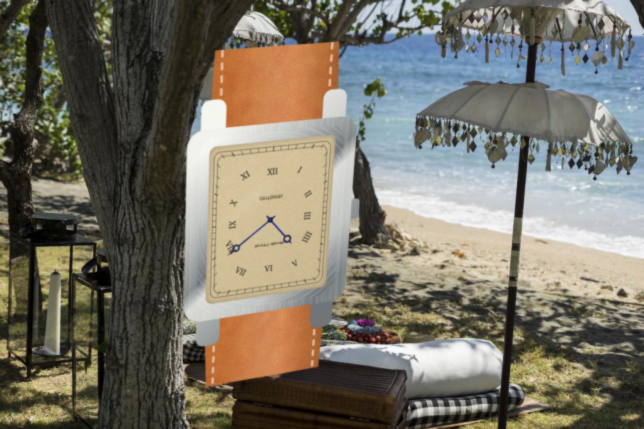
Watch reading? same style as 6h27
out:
4h39
